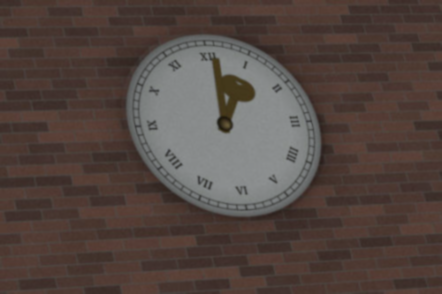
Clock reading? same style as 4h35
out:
1h01
